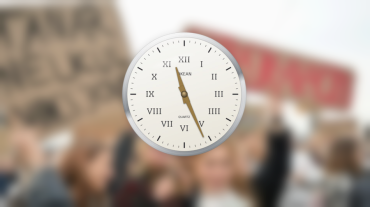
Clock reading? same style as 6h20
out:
11h26
